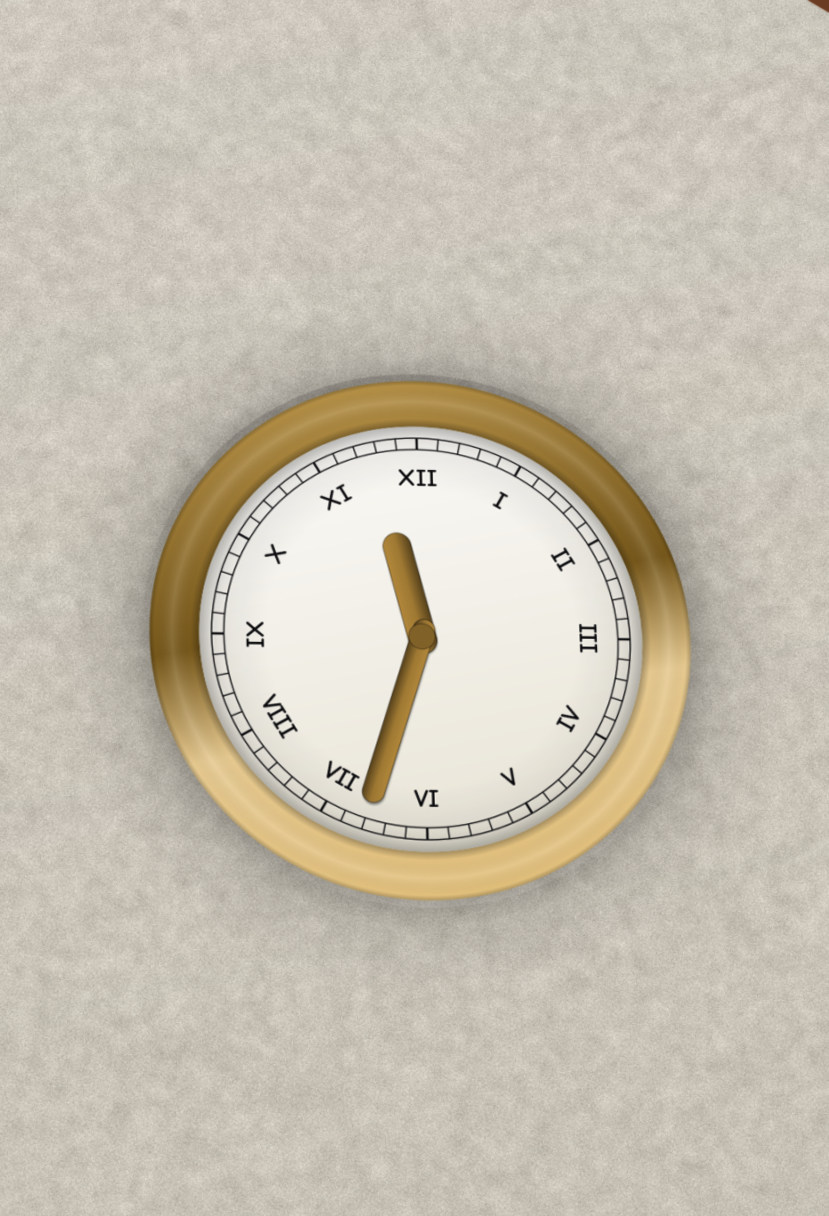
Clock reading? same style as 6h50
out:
11h33
